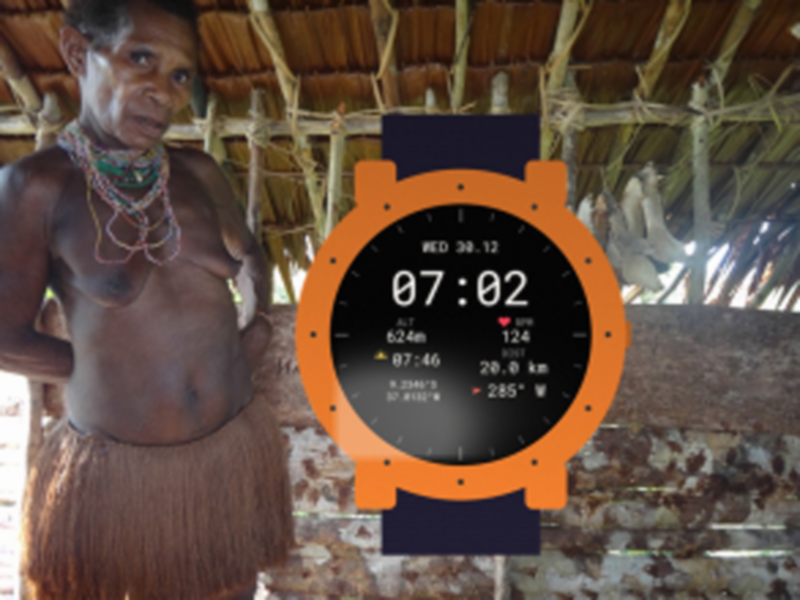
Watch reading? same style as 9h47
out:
7h02
